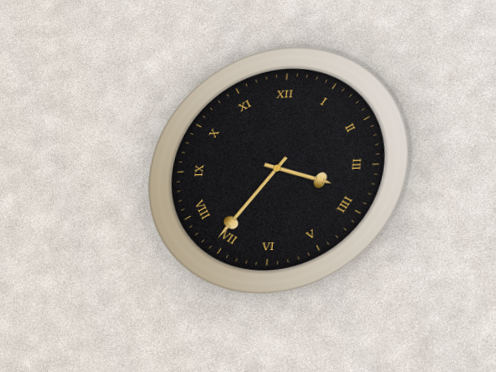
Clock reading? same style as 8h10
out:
3h36
